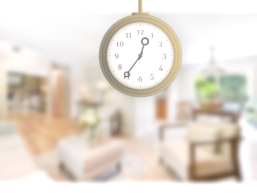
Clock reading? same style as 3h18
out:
12h36
